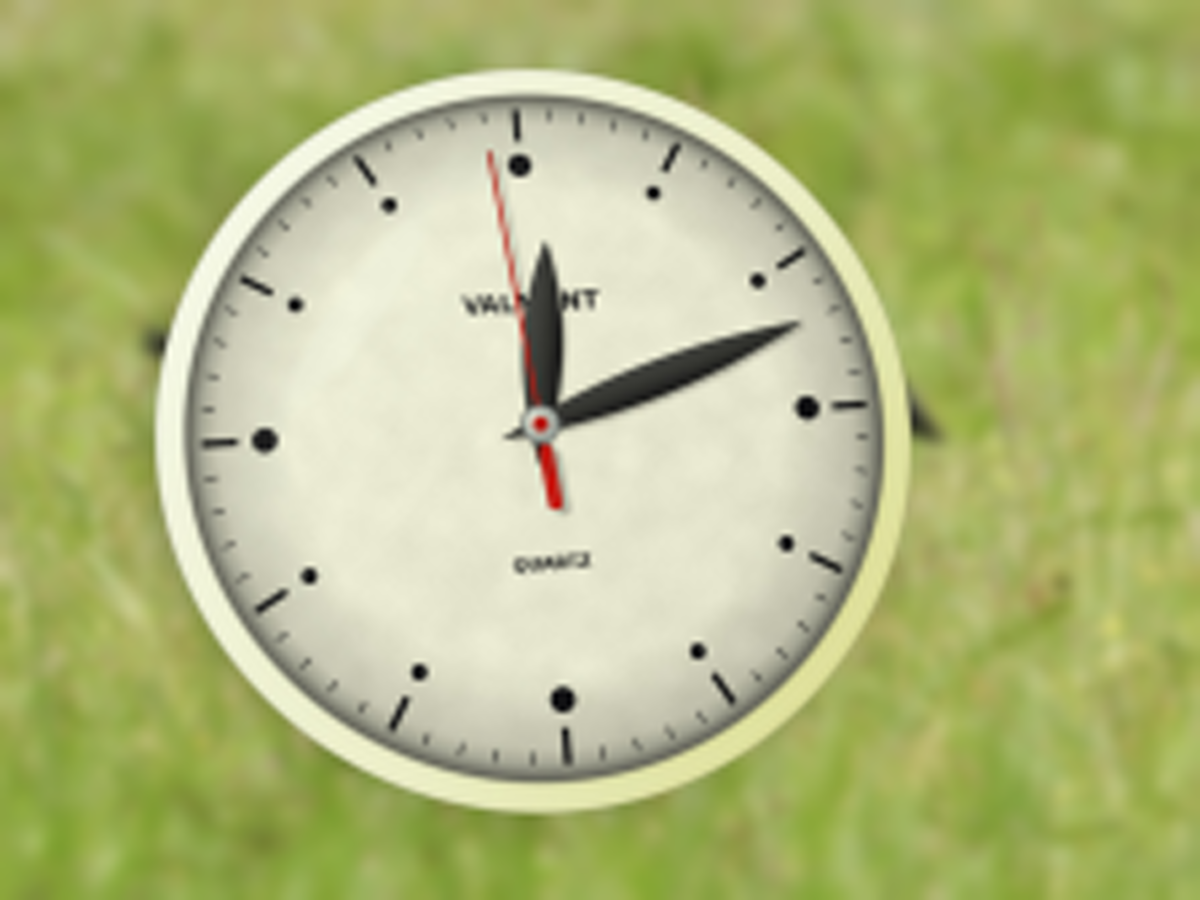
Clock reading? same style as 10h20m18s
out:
12h11m59s
